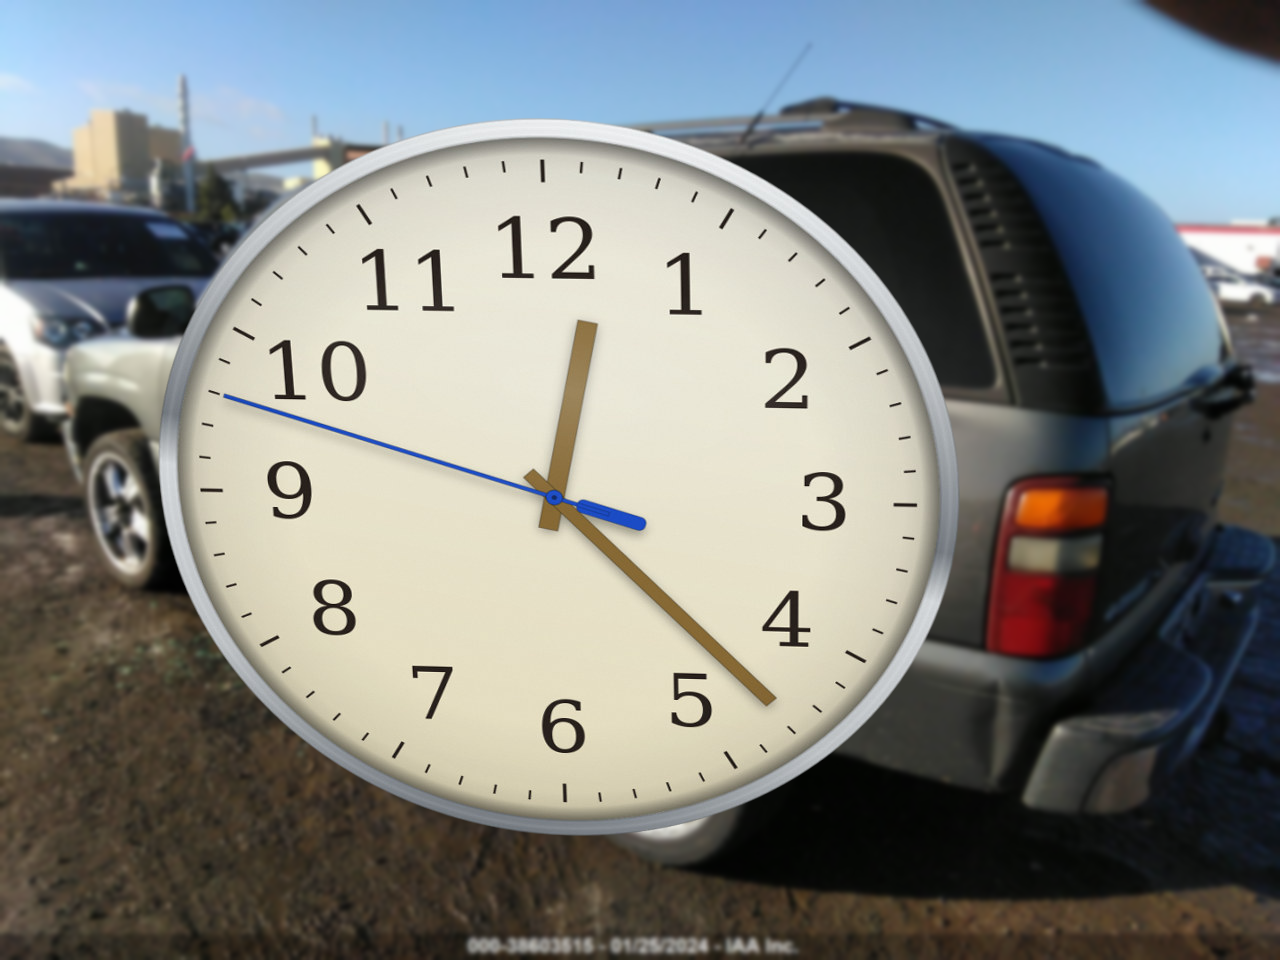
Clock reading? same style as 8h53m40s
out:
12h22m48s
